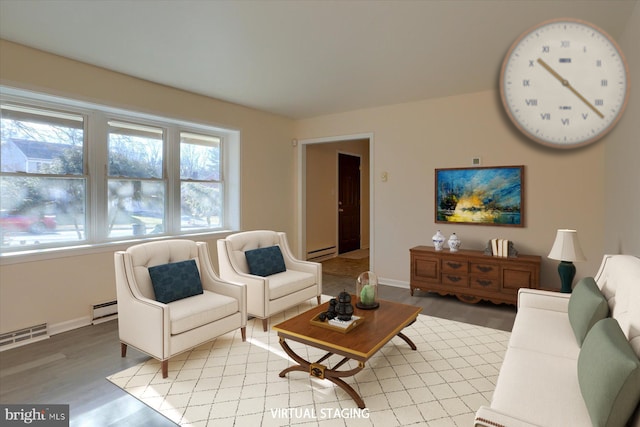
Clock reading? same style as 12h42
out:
10h22
